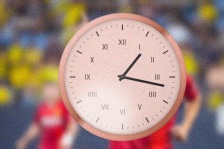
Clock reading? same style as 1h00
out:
1h17
